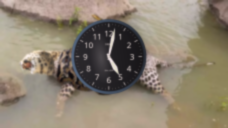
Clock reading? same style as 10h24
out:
5h02
